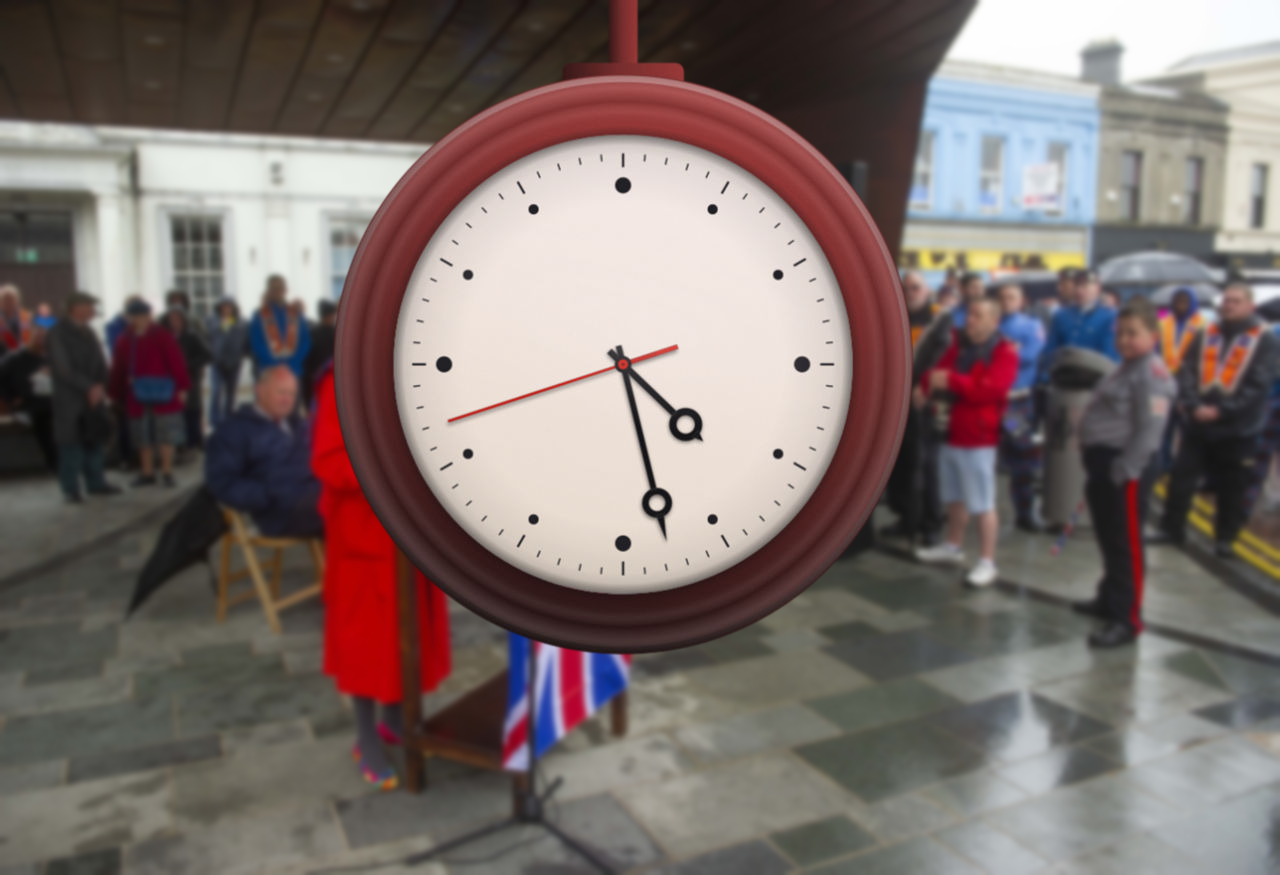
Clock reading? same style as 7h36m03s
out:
4h27m42s
